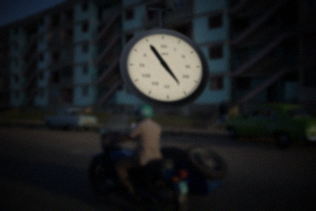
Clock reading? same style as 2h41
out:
4h55
